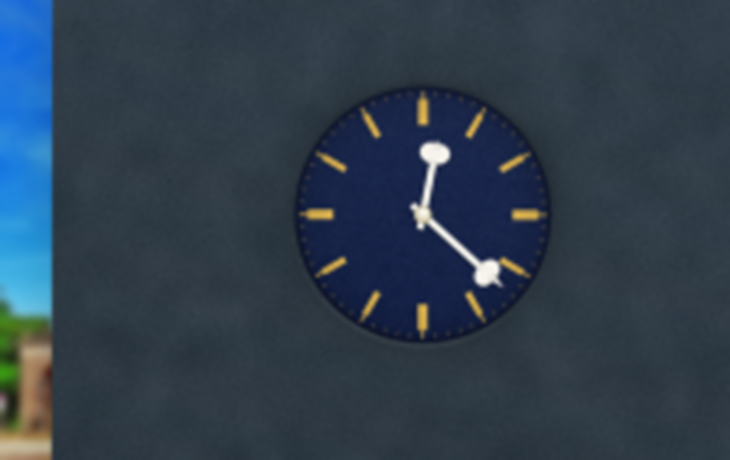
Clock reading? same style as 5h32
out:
12h22
